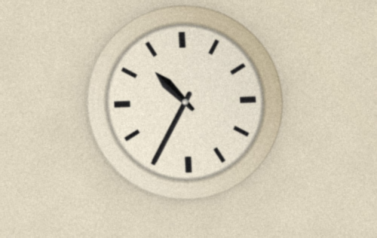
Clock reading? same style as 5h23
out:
10h35
